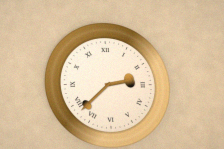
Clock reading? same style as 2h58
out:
2h38
